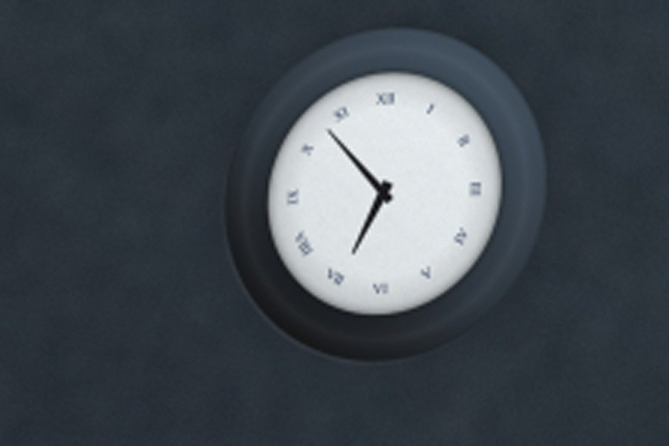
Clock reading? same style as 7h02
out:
6h53
